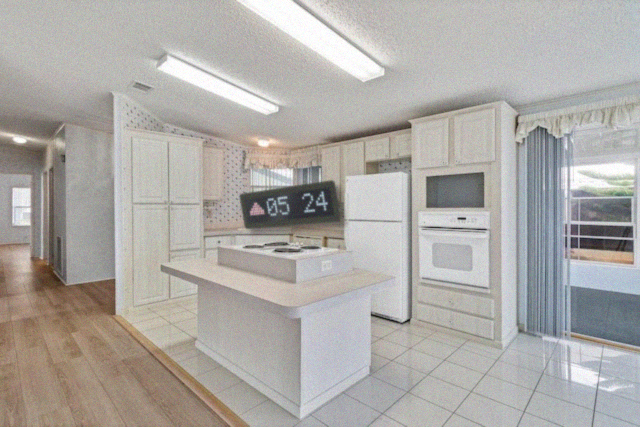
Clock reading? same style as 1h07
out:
5h24
